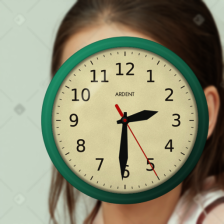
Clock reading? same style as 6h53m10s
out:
2h30m25s
